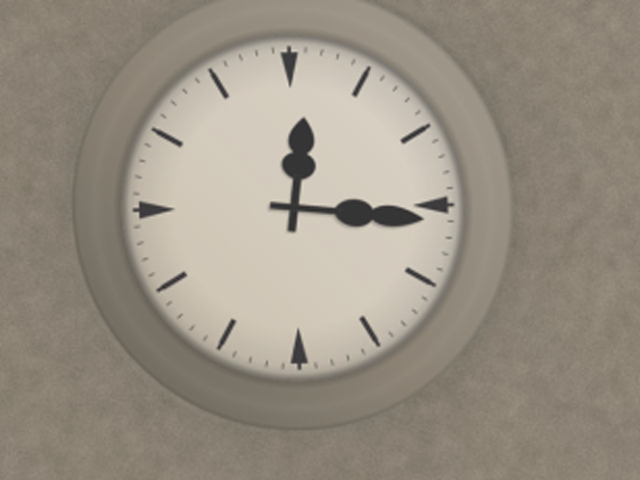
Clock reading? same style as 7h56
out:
12h16
